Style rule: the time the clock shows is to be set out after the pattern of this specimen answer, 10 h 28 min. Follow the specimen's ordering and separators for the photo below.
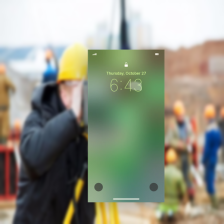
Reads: 6 h 43 min
